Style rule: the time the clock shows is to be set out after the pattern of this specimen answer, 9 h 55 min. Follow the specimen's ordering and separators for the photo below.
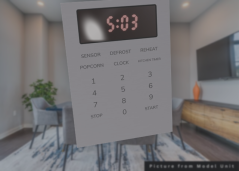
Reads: 5 h 03 min
